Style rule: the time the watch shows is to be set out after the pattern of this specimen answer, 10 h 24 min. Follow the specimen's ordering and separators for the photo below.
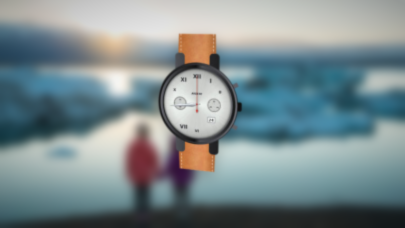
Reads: 8 h 44 min
